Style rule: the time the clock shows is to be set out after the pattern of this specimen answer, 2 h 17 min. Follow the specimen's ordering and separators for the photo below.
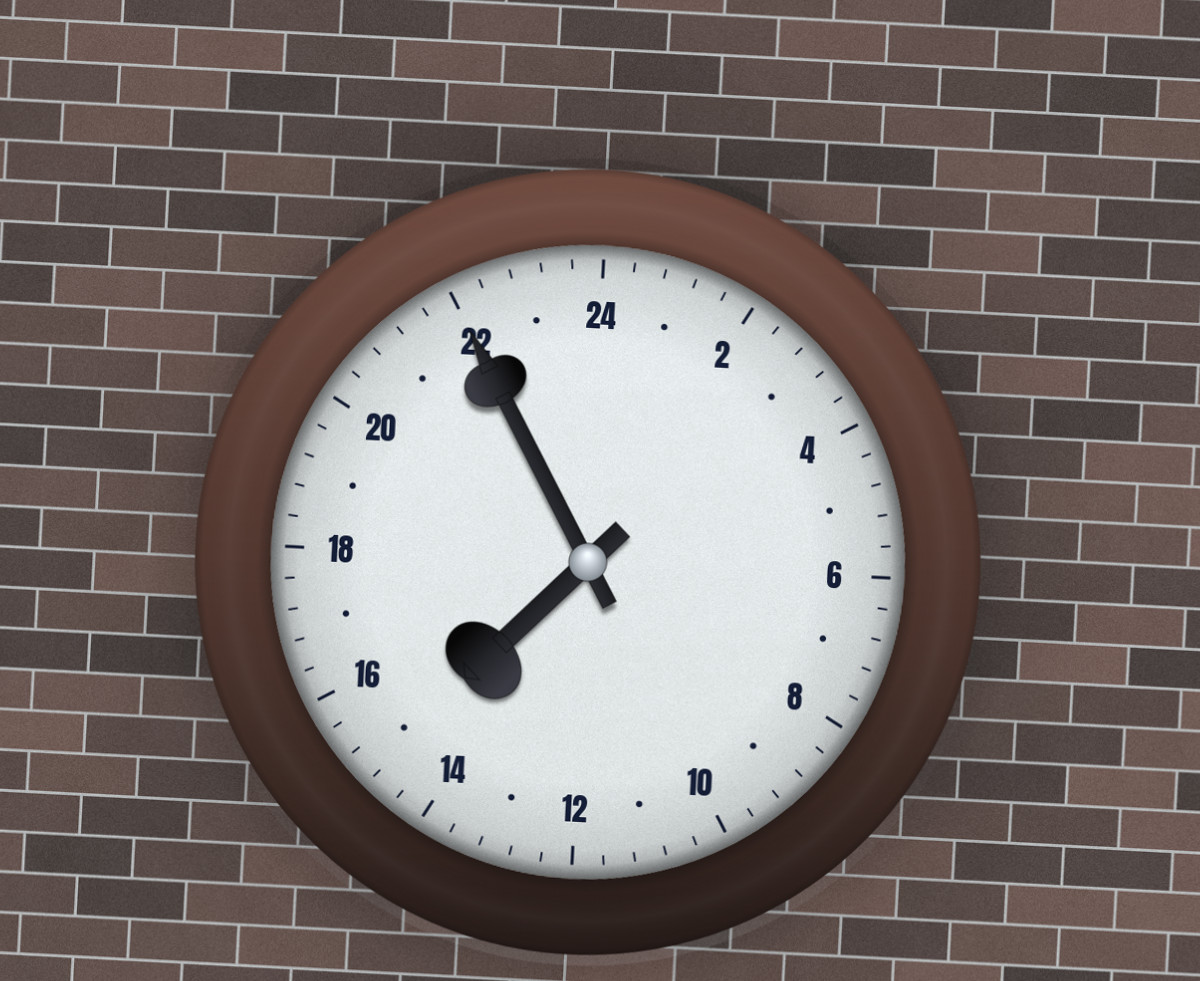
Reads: 14 h 55 min
